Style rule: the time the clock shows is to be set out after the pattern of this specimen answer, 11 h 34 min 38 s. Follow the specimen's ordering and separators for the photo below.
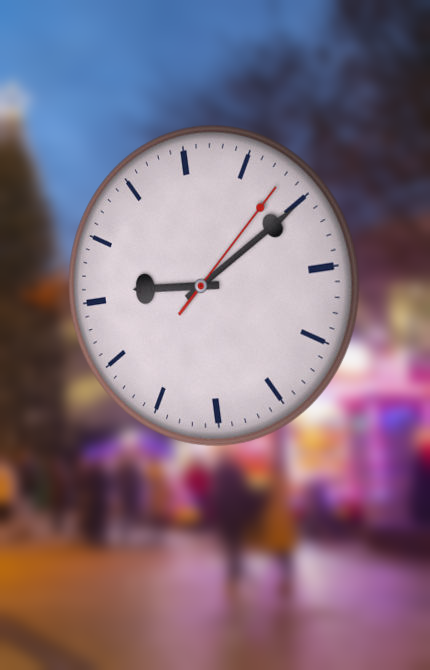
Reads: 9 h 10 min 08 s
